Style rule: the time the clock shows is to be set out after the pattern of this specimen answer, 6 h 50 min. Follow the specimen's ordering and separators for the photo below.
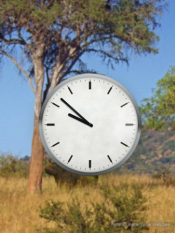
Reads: 9 h 52 min
